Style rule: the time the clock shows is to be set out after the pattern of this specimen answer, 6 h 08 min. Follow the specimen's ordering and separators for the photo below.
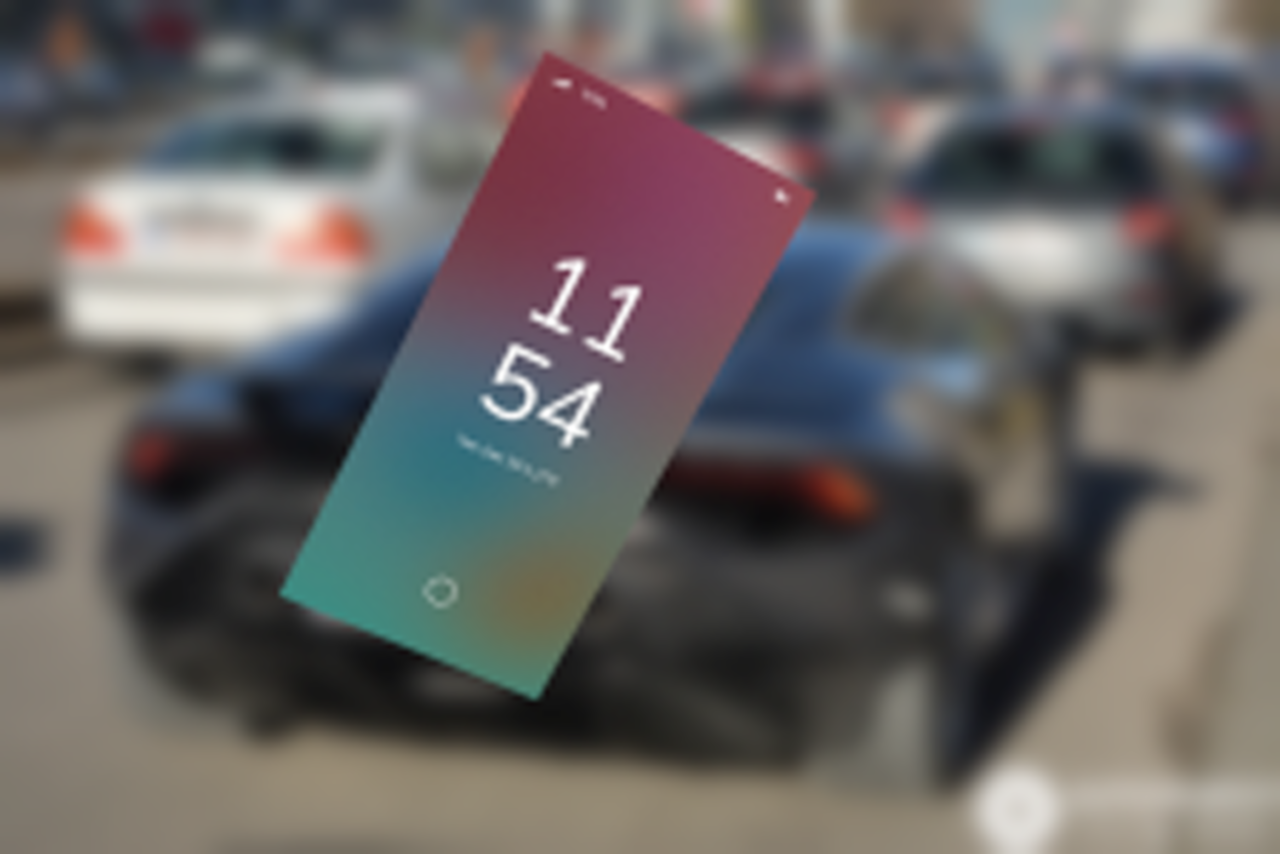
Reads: 11 h 54 min
